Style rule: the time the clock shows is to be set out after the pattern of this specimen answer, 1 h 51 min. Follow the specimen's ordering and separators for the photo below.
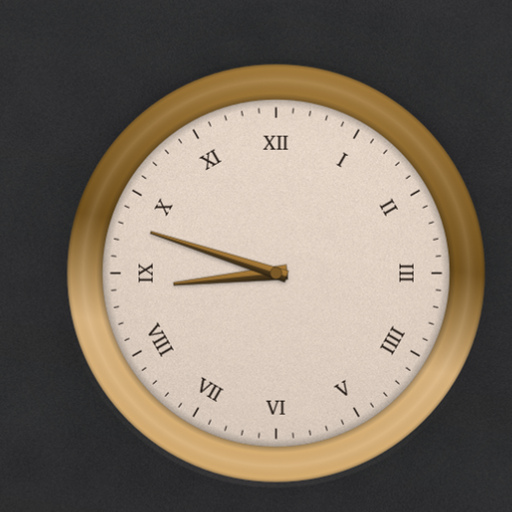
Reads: 8 h 48 min
